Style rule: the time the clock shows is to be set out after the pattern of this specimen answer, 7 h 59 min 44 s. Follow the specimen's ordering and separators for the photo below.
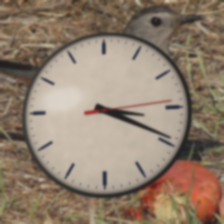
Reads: 3 h 19 min 14 s
